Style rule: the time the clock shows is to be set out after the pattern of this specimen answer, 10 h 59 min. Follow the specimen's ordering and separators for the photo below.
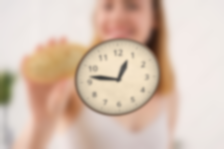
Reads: 12 h 47 min
